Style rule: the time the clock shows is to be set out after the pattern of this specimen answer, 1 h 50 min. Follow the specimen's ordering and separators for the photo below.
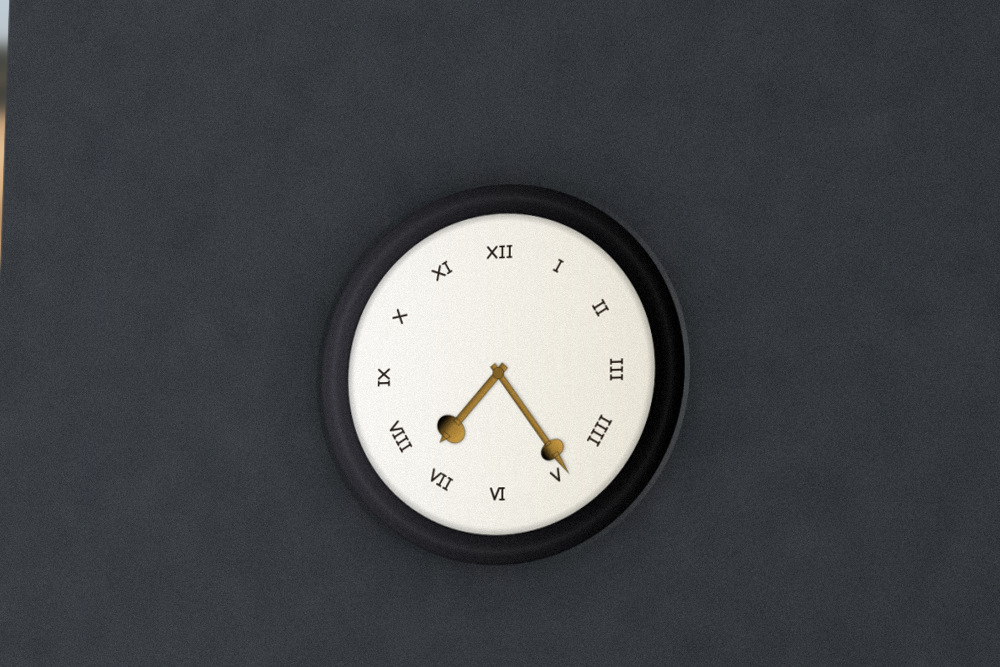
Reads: 7 h 24 min
